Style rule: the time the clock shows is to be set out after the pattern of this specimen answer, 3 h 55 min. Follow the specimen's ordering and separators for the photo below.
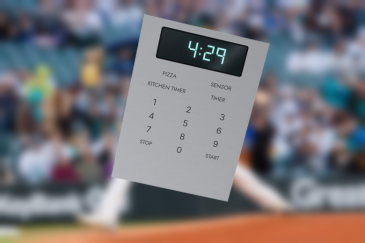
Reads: 4 h 29 min
